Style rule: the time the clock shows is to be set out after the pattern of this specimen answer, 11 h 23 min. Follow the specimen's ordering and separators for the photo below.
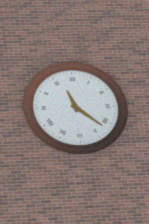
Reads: 11 h 22 min
